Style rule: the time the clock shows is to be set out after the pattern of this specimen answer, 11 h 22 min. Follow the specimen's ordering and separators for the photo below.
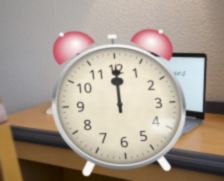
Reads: 12 h 00 min
